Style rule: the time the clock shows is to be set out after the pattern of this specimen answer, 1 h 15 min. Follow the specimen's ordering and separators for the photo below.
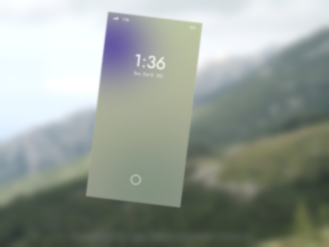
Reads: 1 h 36 min
